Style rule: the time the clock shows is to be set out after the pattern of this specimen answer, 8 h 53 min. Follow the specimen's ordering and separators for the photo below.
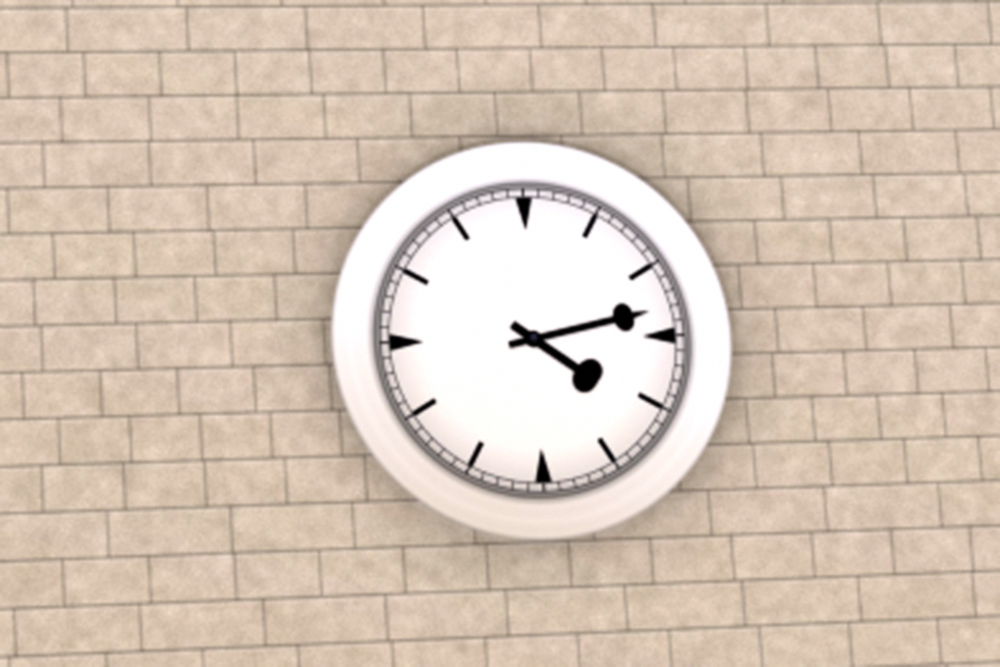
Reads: 4 h 13 min
